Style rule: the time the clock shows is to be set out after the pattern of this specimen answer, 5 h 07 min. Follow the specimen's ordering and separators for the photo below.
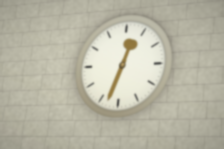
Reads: 12 h 33 min
